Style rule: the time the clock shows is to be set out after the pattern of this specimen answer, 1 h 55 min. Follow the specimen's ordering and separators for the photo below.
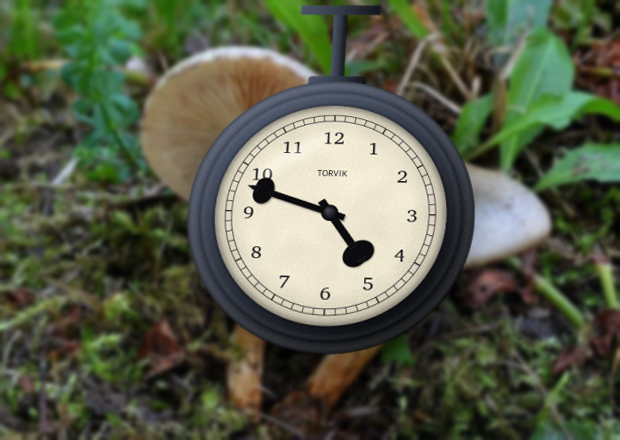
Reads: 4 h 48 min
